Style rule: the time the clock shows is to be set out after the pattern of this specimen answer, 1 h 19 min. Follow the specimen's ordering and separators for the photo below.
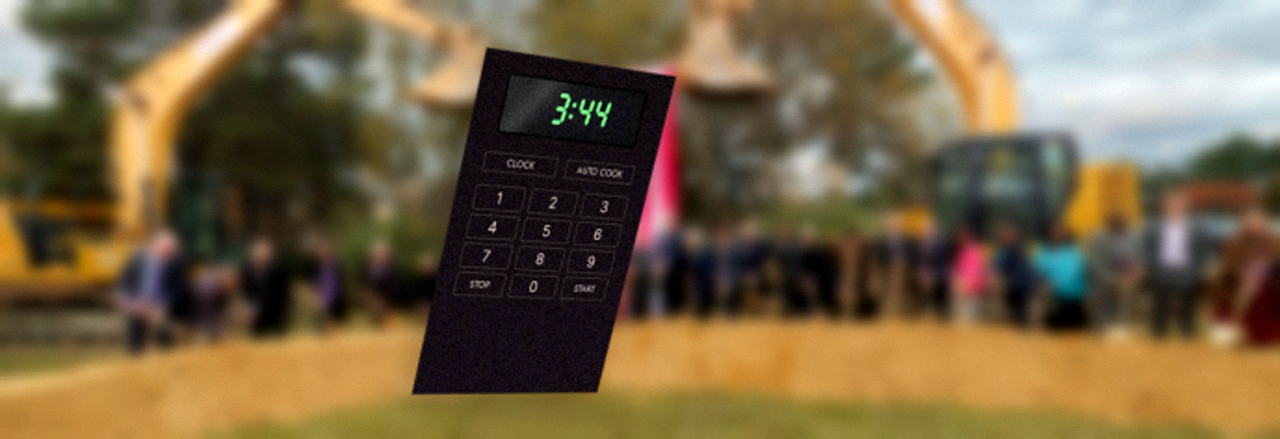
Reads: 3 h 44 min
